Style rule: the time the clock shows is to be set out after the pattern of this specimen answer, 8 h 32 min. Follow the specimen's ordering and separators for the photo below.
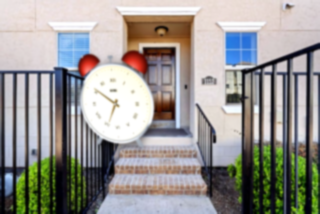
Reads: 6 h 51 min
